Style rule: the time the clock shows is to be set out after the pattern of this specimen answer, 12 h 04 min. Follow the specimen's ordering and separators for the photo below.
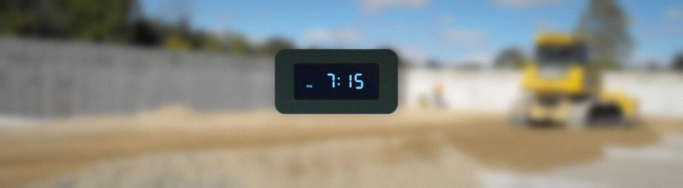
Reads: 7 h 15 min
